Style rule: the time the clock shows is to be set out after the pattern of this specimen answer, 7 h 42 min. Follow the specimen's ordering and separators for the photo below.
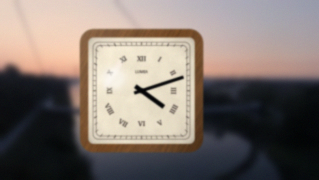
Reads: 4 h 12 min
